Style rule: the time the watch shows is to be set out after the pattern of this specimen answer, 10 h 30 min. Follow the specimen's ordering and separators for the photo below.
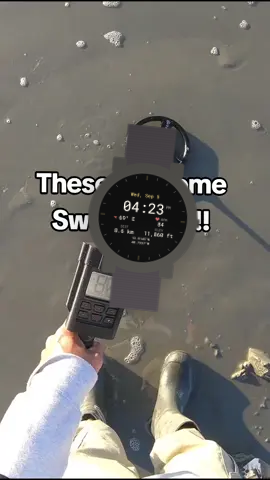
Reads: 4 h 23 min
